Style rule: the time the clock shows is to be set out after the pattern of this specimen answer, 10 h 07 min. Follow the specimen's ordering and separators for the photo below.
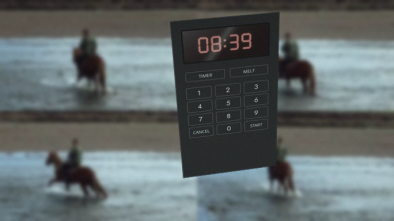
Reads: 8 h 39 min
